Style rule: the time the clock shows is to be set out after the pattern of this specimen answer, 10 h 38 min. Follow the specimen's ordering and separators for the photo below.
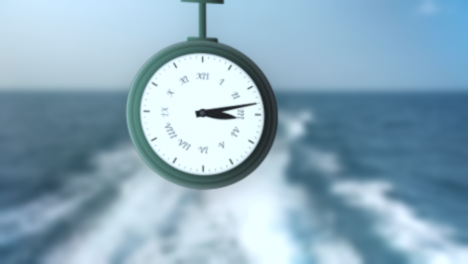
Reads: 3 h 13 min
